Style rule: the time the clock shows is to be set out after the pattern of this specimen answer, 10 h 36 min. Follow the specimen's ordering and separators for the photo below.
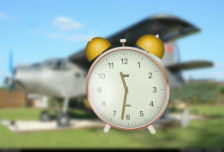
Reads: 11 h 32 min
